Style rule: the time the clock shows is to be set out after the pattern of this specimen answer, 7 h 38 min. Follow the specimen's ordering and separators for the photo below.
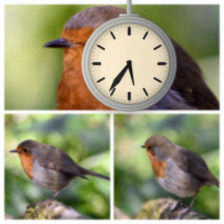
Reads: 5 h 36 min
